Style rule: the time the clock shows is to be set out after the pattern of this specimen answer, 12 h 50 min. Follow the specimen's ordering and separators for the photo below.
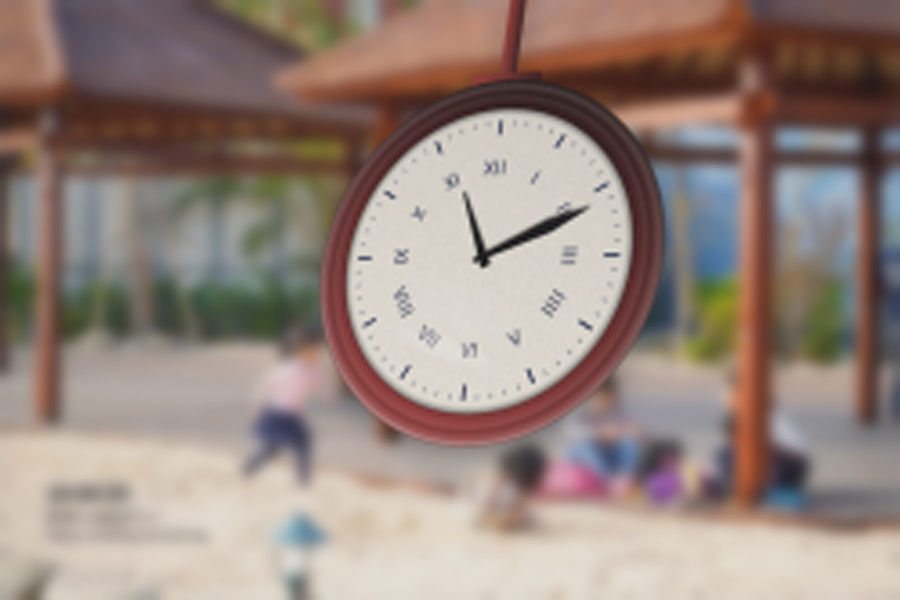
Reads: 11 h 11 min
